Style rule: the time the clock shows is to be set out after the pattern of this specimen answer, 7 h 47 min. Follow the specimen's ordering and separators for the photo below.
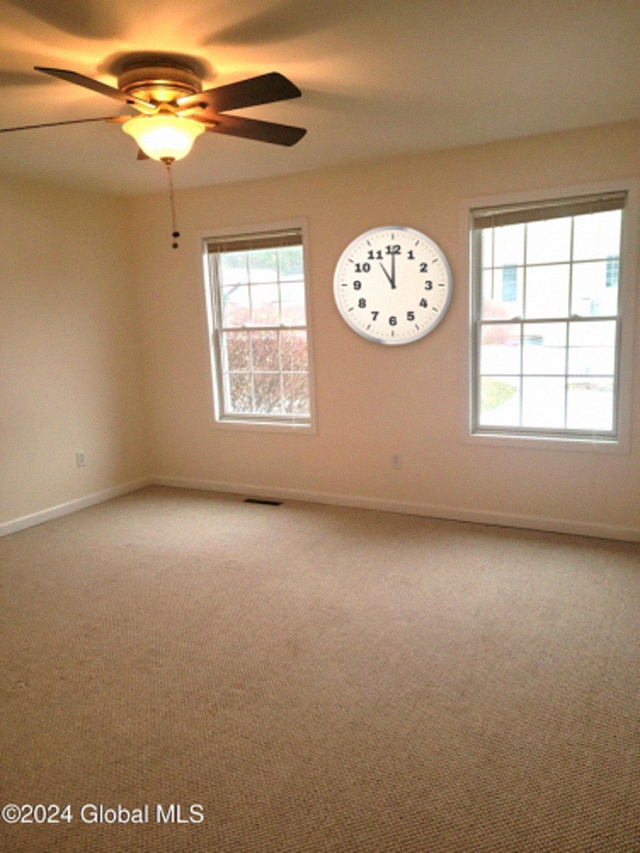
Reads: 11 h 00 min
